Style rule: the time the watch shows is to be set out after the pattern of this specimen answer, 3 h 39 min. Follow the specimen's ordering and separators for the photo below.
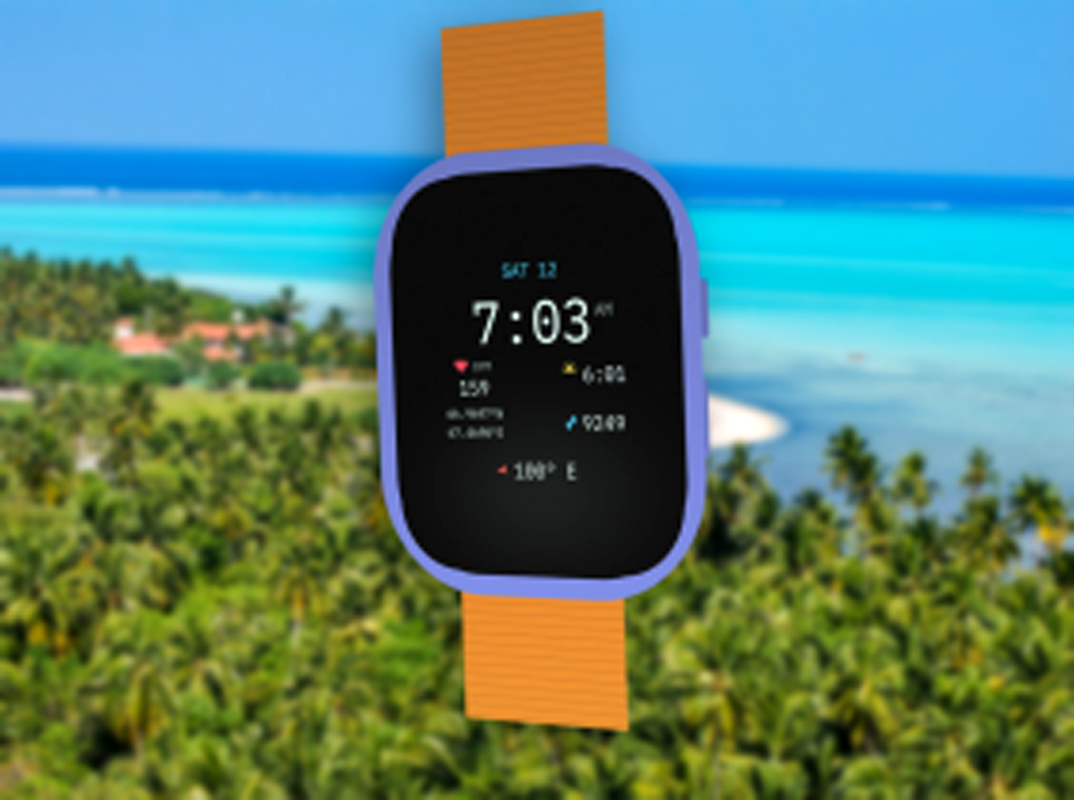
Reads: 7 h 03 min
